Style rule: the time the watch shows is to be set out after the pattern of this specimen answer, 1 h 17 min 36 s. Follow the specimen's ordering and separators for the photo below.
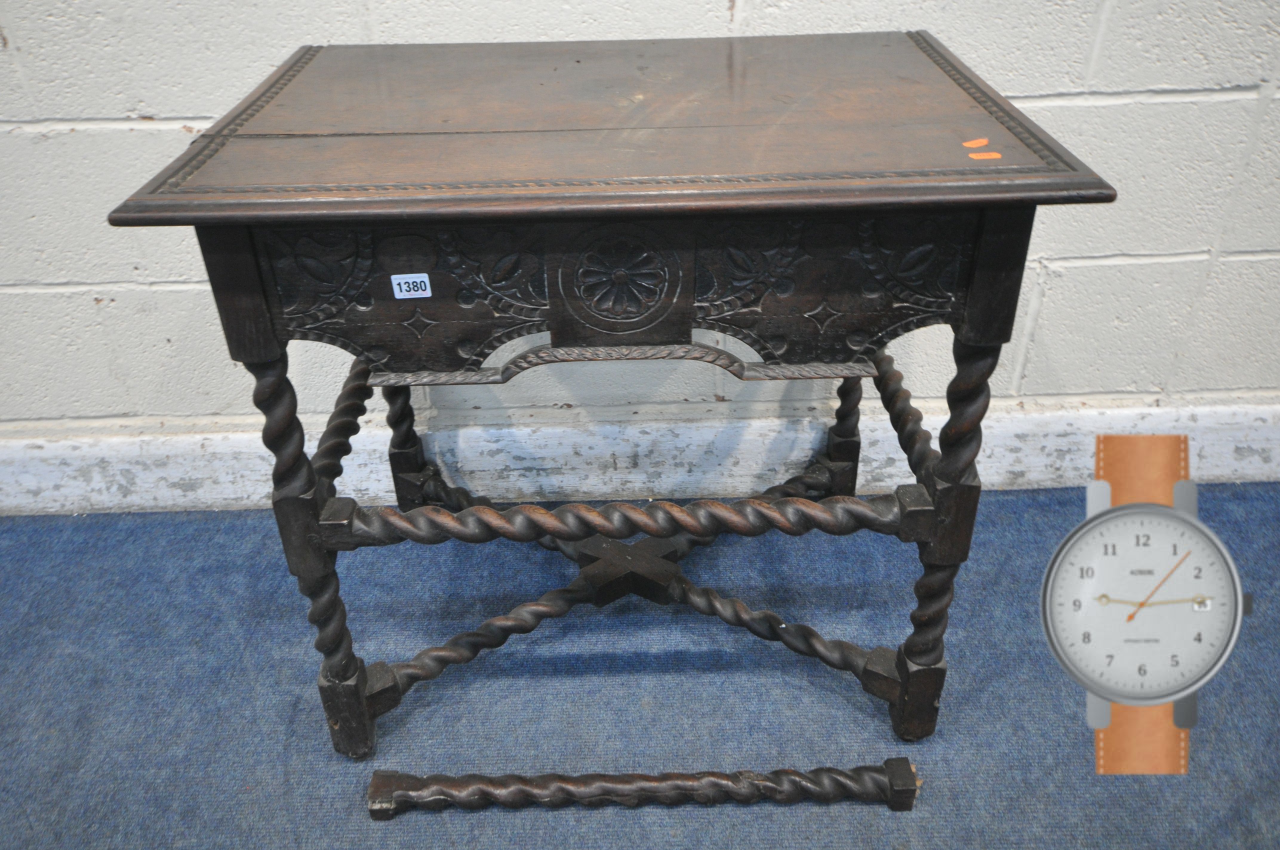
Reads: 9 h 14 min 07 s
